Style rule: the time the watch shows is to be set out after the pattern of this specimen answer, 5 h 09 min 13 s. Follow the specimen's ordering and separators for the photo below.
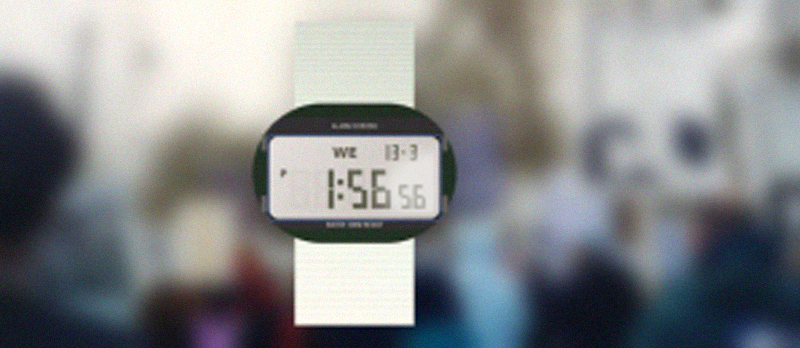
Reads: 1 h 56 min 56 s
